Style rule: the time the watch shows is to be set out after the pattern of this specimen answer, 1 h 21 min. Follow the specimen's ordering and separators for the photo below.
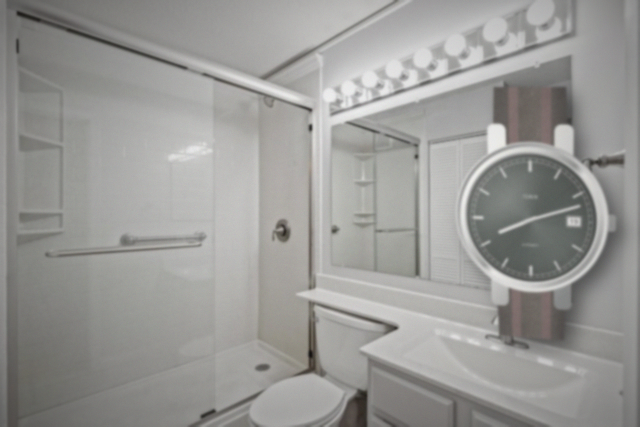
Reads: 8 h 12 min
